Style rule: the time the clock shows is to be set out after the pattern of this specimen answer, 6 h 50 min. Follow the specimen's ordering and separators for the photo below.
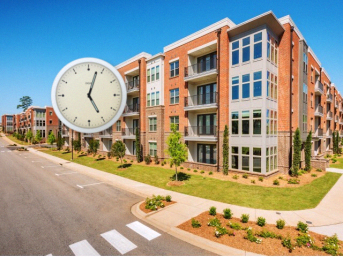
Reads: 5 h 03 min
